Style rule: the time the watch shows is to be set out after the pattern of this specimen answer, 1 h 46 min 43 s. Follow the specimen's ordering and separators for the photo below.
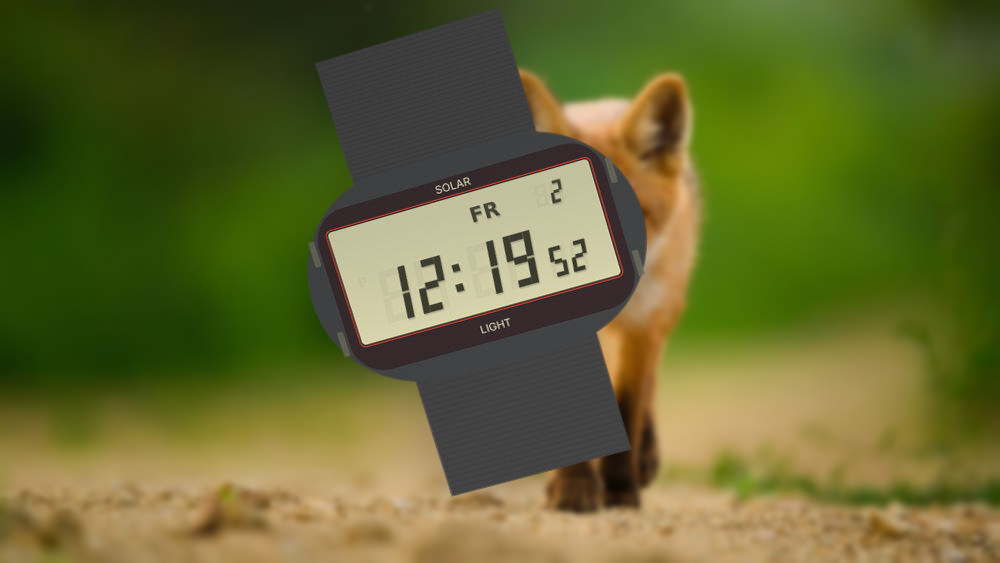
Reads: 12 h 19 min 52 s
